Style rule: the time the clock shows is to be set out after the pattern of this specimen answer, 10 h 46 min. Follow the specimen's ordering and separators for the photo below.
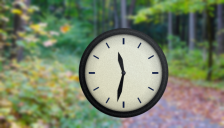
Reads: 11 h 32 min
